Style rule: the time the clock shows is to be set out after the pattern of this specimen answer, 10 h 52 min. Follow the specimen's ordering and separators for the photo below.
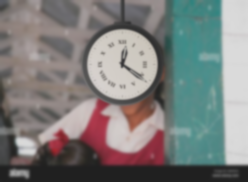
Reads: 12 h 21 min
